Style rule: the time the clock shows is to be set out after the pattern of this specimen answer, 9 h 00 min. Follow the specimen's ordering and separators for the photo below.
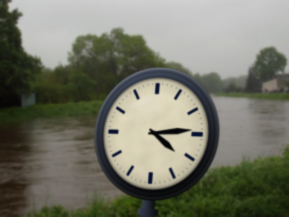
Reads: 4 h 14 min
